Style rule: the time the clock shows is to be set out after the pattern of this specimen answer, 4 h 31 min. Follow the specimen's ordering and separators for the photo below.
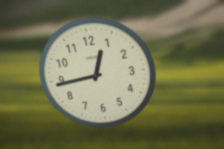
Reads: 12 h 44 min
